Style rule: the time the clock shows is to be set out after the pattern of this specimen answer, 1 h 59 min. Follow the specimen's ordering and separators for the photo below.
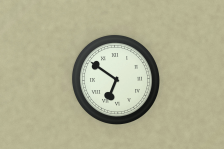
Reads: 6 h 51 min
